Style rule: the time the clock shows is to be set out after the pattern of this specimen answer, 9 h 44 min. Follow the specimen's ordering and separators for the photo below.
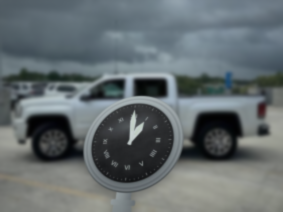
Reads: 1 h 00 min
